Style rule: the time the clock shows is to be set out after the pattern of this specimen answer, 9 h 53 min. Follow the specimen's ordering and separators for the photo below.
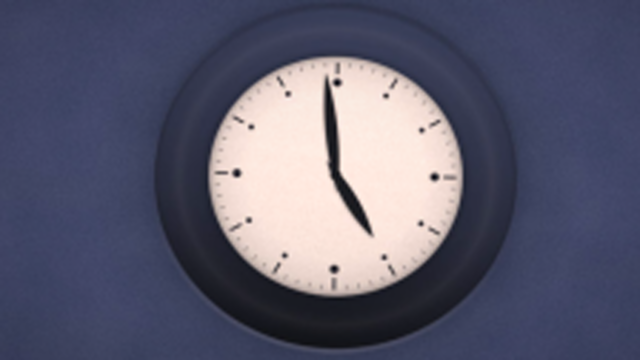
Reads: 4 h 59 min
